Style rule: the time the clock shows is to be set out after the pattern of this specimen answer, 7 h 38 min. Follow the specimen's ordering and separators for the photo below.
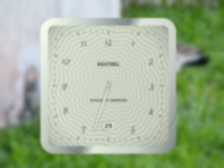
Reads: 6 h 33 min
